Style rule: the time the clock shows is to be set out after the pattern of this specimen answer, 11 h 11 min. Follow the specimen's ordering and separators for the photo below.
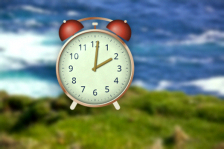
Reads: 2 h 01 min
